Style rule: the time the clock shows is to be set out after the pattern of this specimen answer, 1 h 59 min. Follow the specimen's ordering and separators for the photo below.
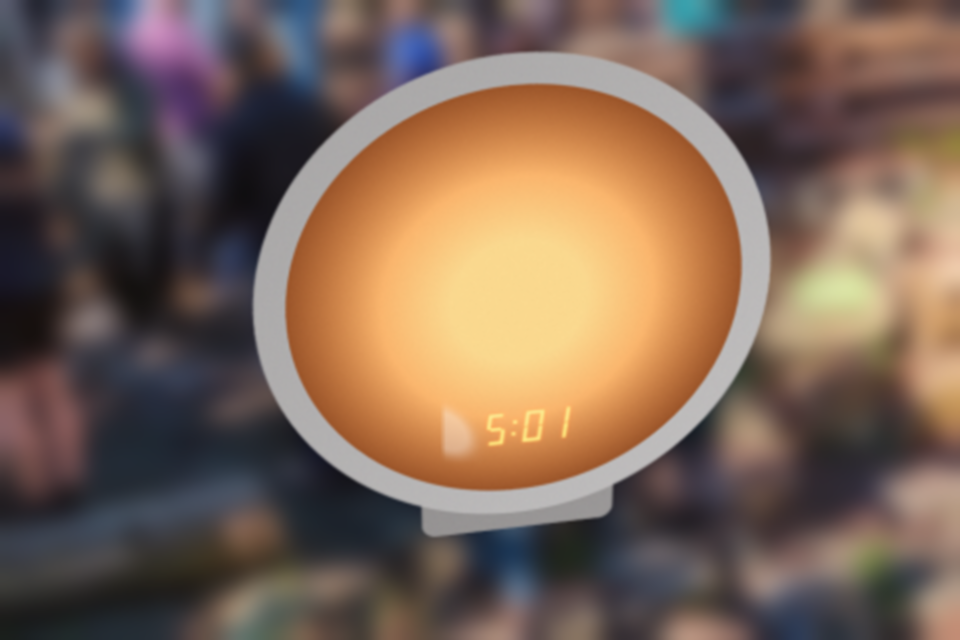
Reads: 5 h 01 min
